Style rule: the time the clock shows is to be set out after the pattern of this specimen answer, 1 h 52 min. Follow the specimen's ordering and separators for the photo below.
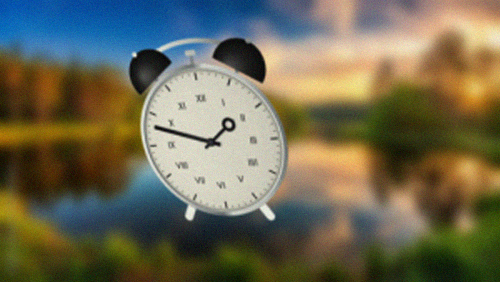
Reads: 1 h 48 min
